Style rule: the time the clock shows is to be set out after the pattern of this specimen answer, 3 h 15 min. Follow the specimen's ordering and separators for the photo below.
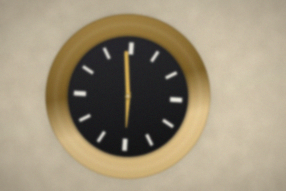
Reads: 5 h 59 min
